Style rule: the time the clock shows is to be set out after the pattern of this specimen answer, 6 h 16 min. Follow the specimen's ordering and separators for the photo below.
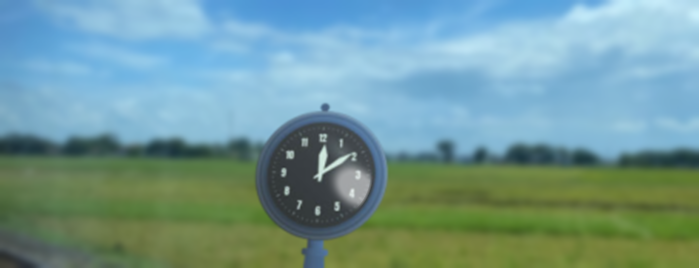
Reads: 12 h 09 min
